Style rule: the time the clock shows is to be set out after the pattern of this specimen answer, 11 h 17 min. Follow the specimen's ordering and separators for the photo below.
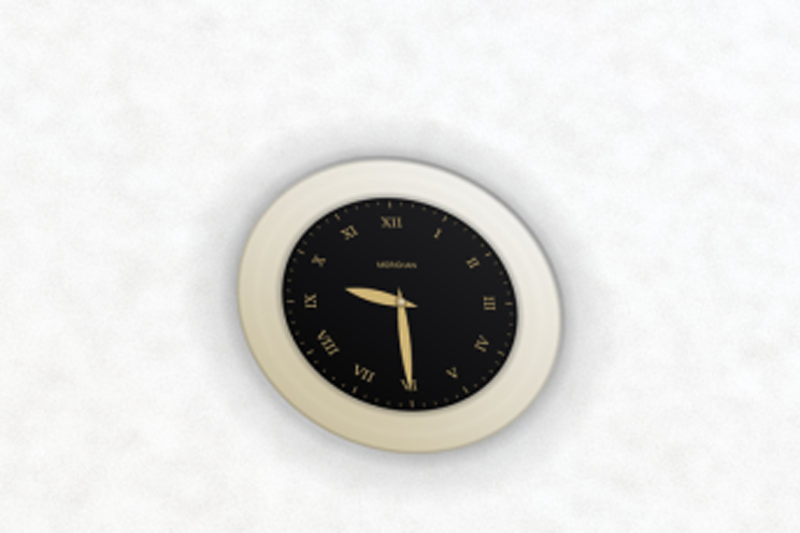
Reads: 9 h 30 min
